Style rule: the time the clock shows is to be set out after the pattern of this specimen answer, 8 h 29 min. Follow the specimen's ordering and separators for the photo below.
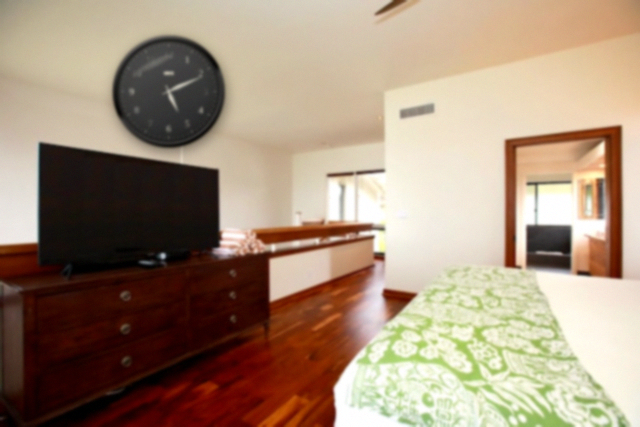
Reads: 5 h 11 min
